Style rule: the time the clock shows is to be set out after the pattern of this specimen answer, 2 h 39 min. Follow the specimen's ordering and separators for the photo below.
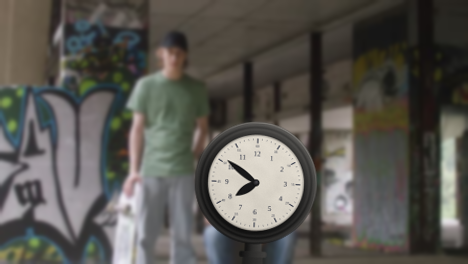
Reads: 7 h 51 min
